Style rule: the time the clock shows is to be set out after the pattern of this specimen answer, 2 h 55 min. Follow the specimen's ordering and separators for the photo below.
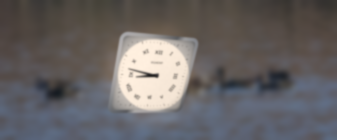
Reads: 8 h 47 min
